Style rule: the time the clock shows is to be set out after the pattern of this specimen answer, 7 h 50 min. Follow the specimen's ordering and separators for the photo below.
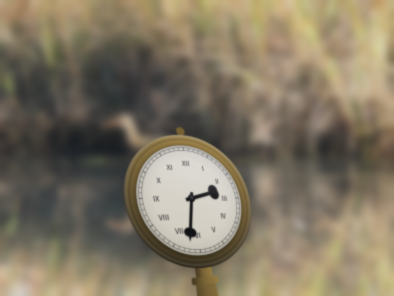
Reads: 2 h 32 min
